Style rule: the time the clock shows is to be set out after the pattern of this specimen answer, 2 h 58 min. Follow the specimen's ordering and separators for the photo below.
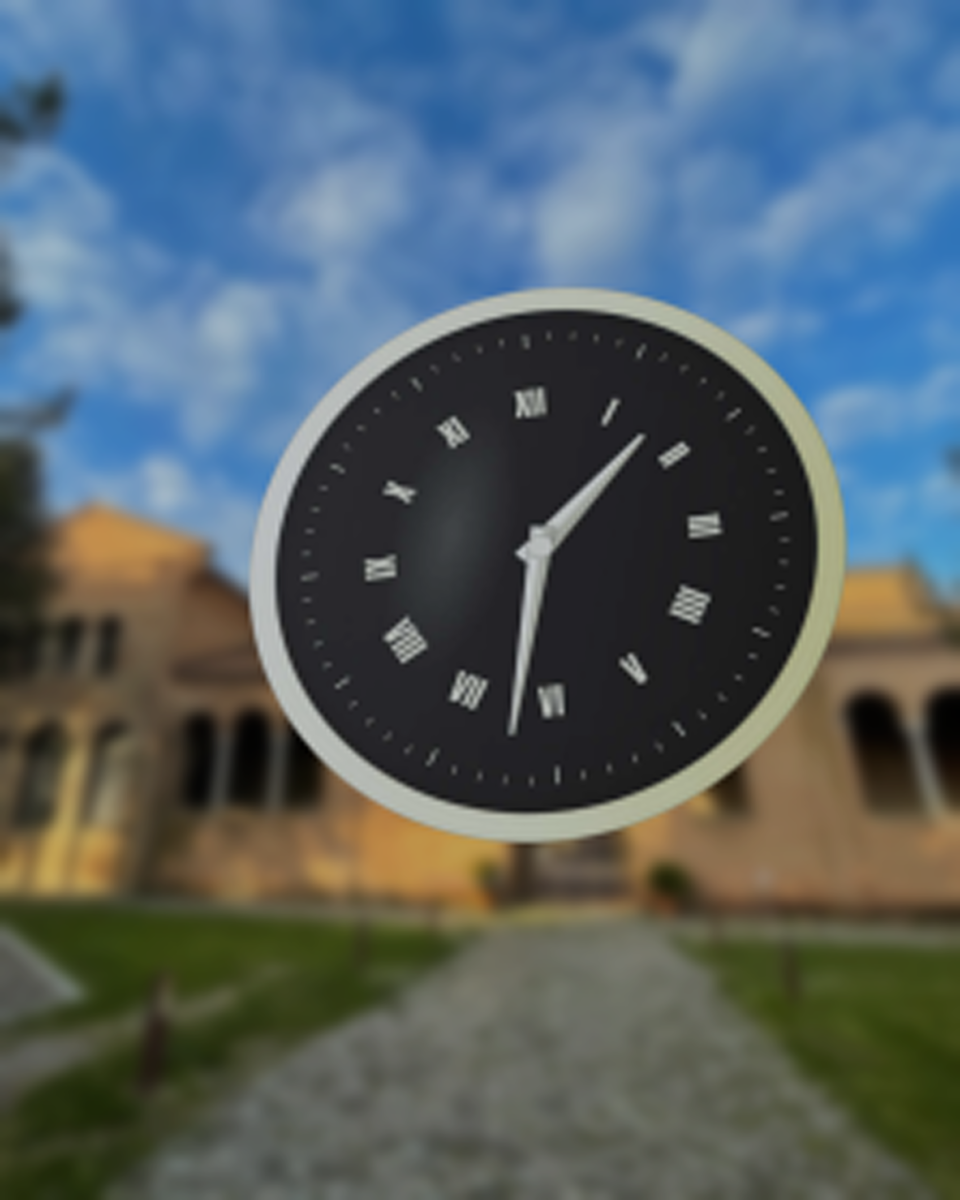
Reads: 1 h 32 min
